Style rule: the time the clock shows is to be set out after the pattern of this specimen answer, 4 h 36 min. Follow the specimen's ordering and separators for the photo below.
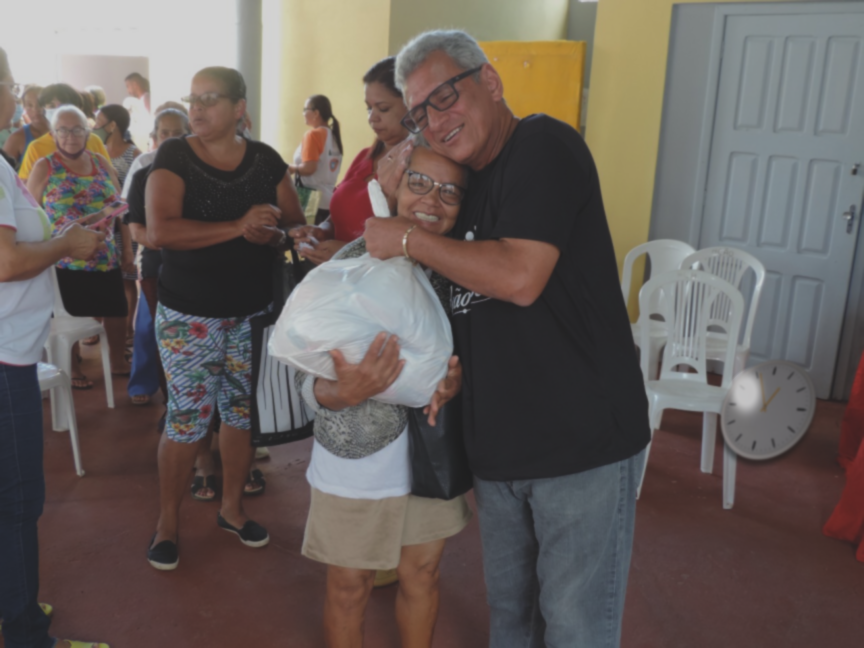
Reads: 12 h 56 min
